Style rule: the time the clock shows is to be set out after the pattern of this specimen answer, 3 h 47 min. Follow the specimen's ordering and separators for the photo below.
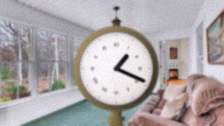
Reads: 1 h 19 min
